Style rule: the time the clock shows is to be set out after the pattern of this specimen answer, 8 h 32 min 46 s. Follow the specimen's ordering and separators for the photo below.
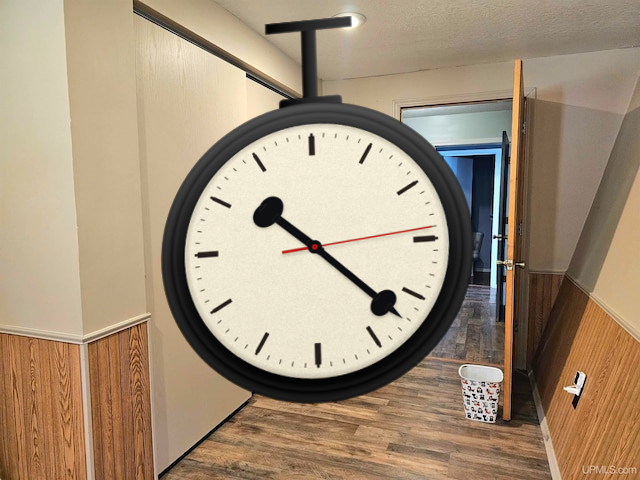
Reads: 10 h 22 min 14 s
